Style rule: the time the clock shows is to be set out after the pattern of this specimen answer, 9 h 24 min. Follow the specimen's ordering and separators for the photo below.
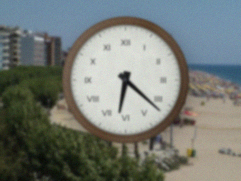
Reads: 6 h 22 min
